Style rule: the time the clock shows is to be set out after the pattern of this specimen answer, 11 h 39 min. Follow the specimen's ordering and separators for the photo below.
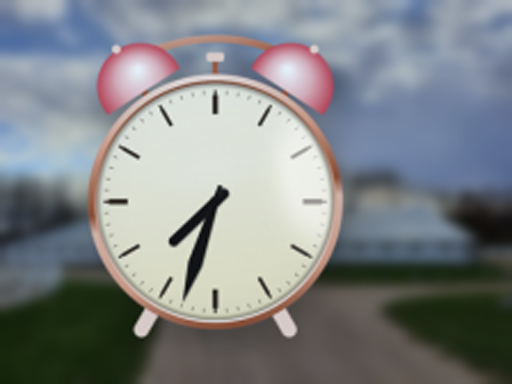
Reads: 7 h 33 min
